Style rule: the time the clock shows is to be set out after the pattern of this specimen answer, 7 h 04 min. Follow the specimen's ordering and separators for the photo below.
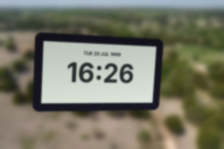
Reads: 16 h 26 min
